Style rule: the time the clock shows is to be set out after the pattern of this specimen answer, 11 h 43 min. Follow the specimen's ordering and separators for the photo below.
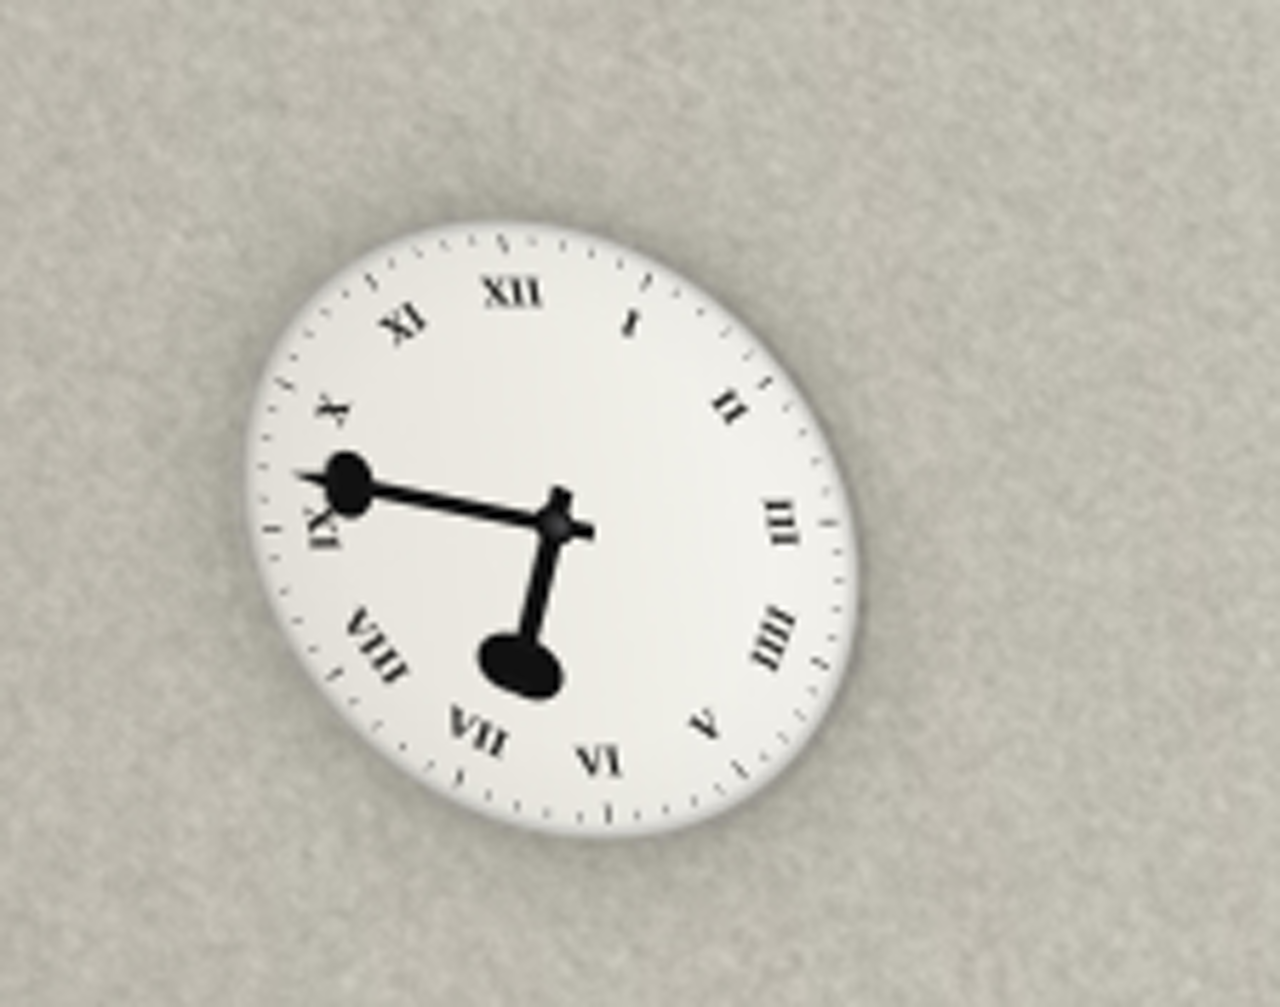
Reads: 6 h 47 min
